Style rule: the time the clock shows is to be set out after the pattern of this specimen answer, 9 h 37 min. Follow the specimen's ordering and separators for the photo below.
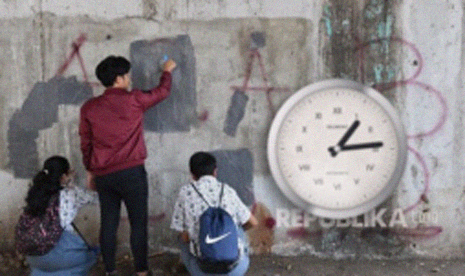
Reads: 1 h 14 min
